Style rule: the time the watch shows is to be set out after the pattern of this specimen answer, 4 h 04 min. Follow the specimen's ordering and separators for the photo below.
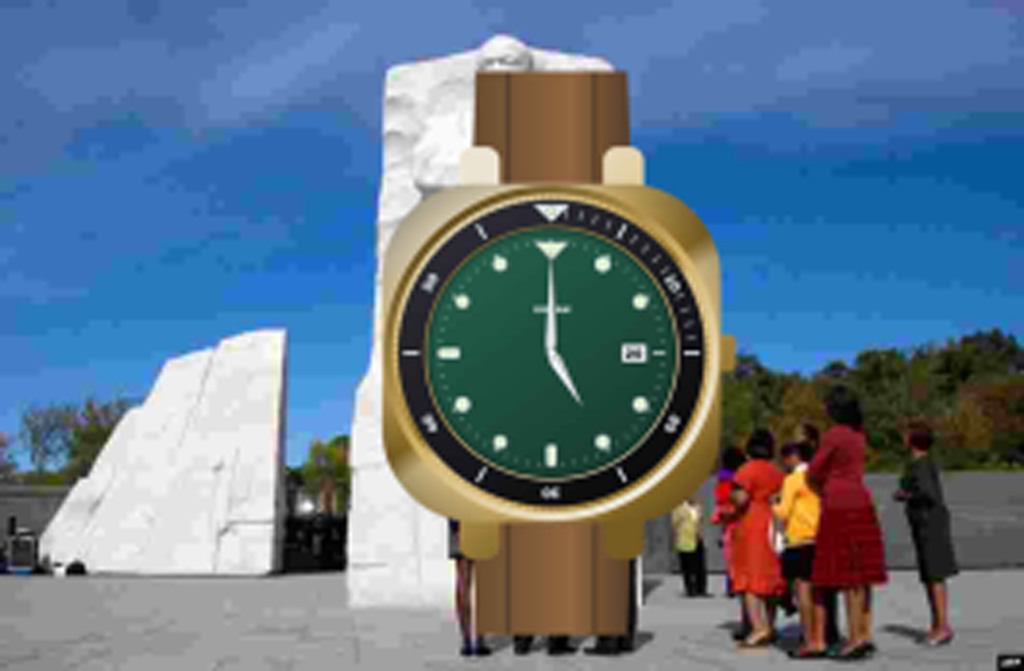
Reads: 5 h 00 min
